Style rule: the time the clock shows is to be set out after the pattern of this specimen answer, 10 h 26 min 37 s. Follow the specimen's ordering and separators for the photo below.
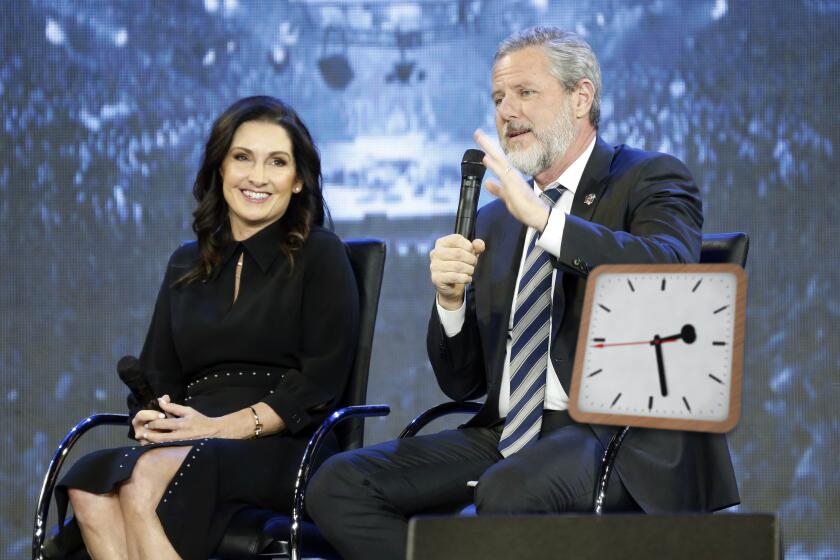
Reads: 2 h 27 min 44 s
